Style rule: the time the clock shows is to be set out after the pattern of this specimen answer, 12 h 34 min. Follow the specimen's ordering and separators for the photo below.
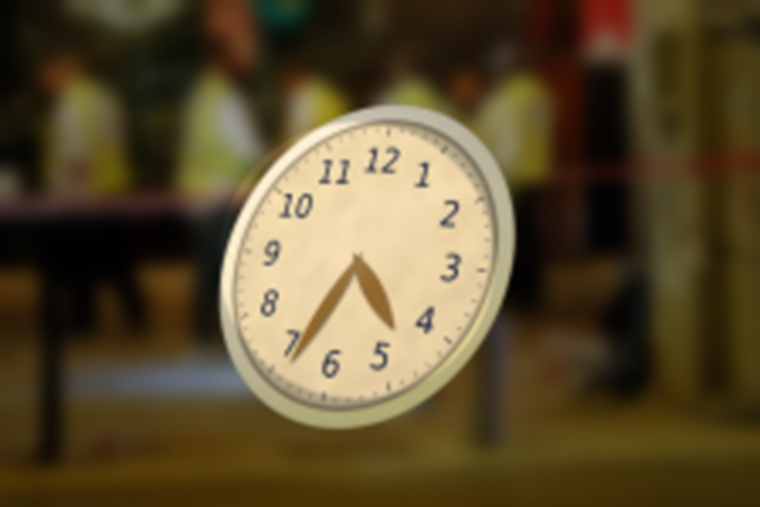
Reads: 4 h 34 min
